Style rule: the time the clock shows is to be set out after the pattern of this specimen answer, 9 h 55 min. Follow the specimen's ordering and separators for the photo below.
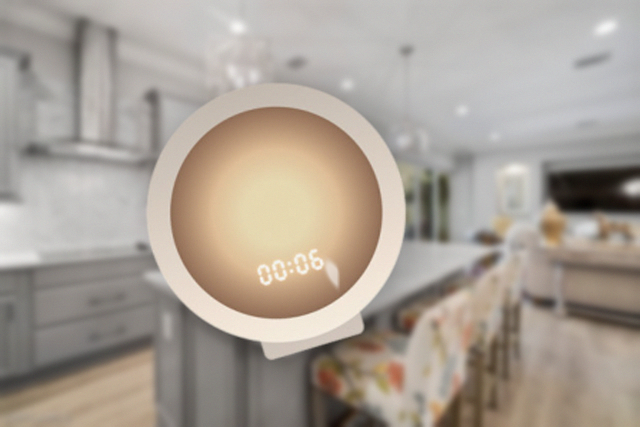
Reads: 0 h 06 min
